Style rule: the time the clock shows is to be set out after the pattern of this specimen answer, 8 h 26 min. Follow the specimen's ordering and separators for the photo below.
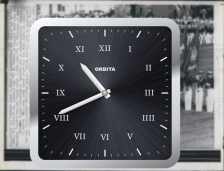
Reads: 10 h 41 min
